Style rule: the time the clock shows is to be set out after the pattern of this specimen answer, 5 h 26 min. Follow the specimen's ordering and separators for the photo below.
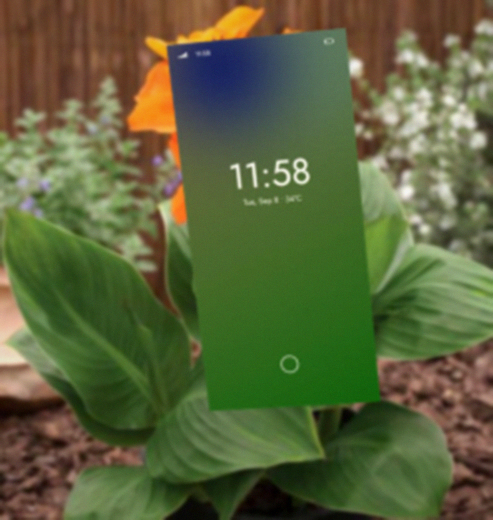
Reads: 11 h 58 min
